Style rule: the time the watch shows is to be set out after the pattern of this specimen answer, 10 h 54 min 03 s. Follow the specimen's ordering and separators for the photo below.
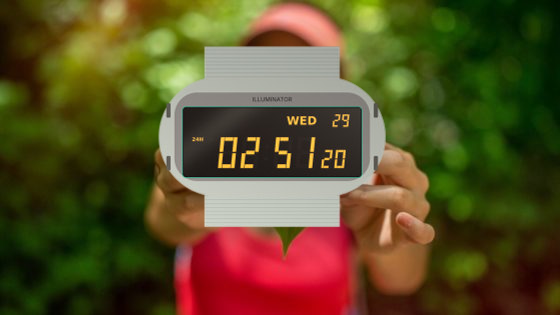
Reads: 2 h 51 min 20 s
